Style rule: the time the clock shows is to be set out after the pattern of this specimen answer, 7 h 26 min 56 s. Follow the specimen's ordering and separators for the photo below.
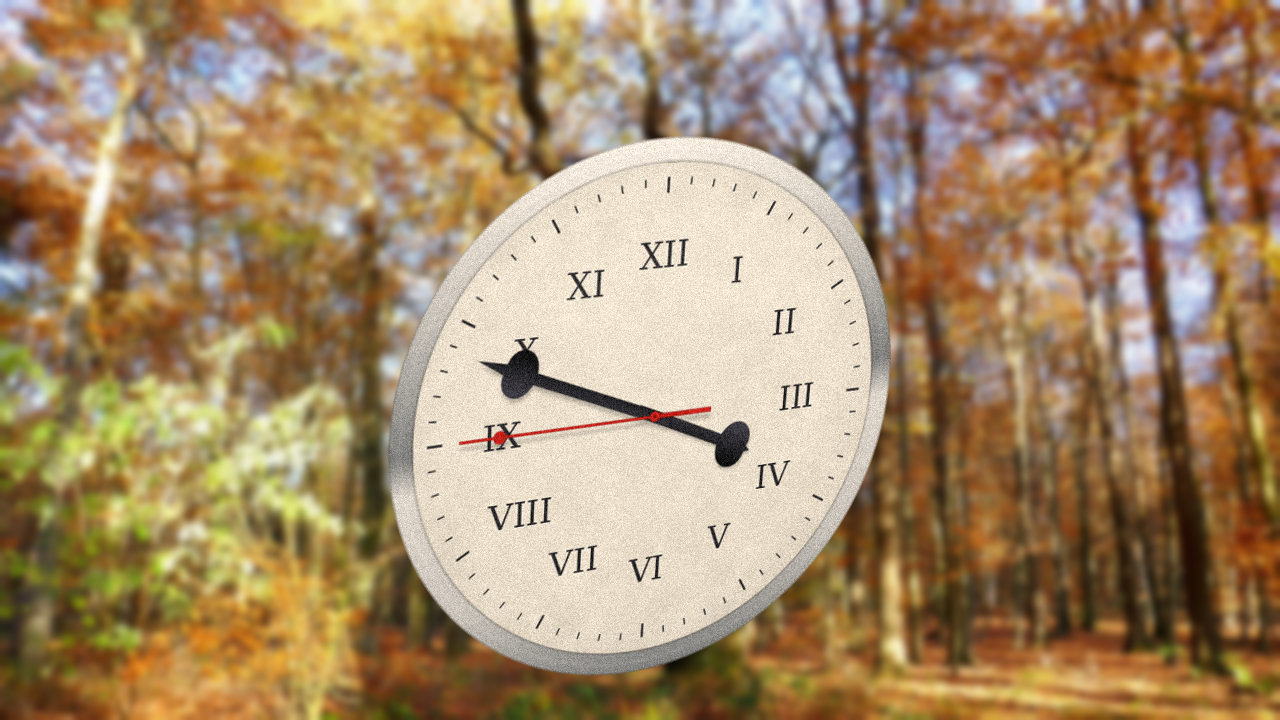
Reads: 3 h 48 min 45 s
